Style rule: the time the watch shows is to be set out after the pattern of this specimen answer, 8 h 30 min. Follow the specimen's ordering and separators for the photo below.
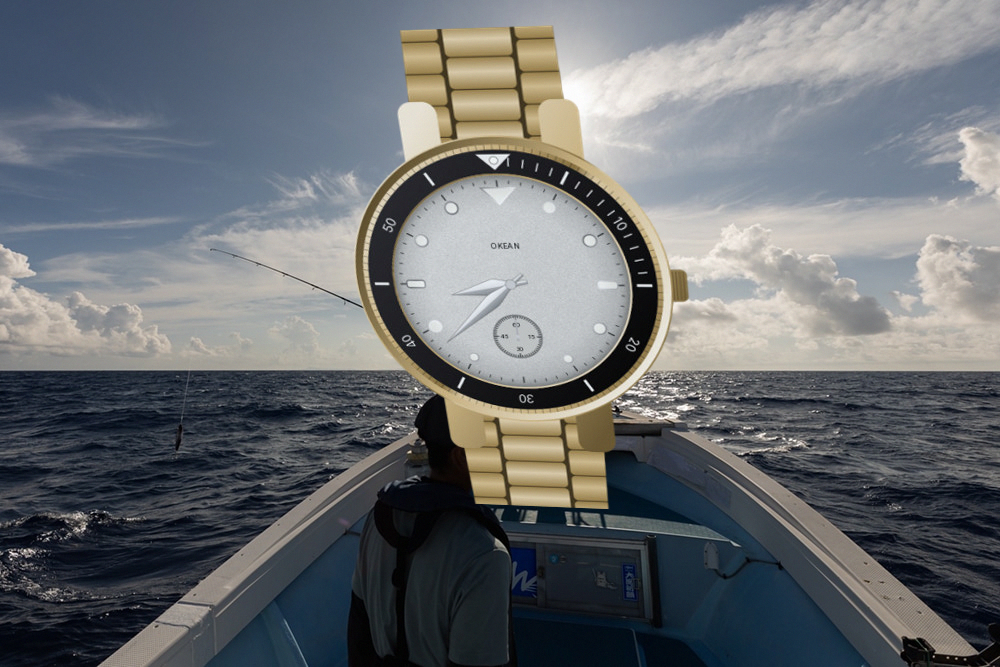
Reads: 8 h 38 min
